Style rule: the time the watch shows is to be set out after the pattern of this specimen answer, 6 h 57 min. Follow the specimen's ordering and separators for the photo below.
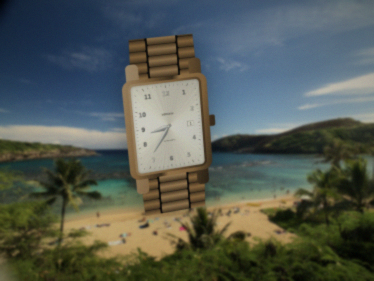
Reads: 8 h 36 min
